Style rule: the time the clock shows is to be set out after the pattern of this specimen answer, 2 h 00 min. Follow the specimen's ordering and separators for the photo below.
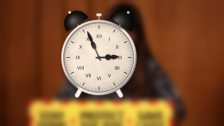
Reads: 2 h 56 min
